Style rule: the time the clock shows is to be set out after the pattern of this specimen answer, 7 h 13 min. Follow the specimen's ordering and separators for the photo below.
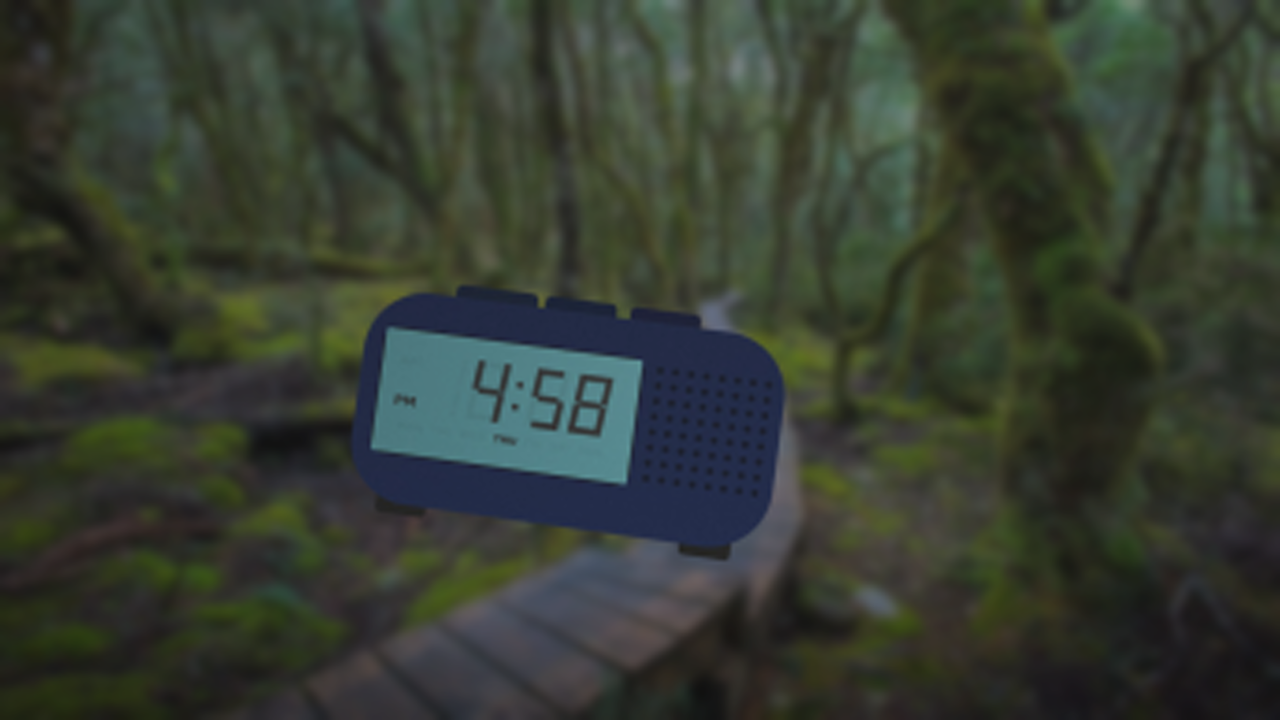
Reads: 4 h 58 min
